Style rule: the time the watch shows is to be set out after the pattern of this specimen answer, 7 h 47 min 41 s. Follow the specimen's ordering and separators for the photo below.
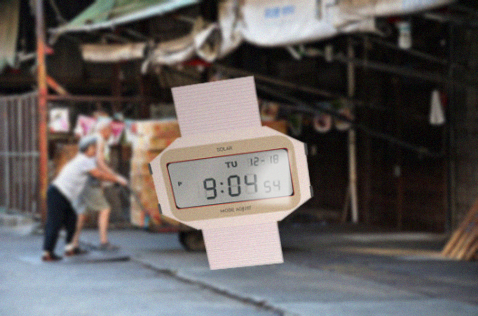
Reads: 9 h 04 min 54 s
